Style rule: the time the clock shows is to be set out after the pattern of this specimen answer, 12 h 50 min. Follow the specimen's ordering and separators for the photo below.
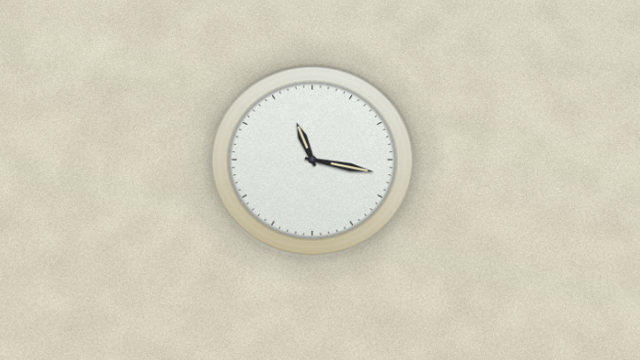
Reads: 11 h 17 min
